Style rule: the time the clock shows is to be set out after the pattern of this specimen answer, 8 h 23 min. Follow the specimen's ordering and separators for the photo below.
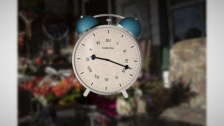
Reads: 9 h 18 min
